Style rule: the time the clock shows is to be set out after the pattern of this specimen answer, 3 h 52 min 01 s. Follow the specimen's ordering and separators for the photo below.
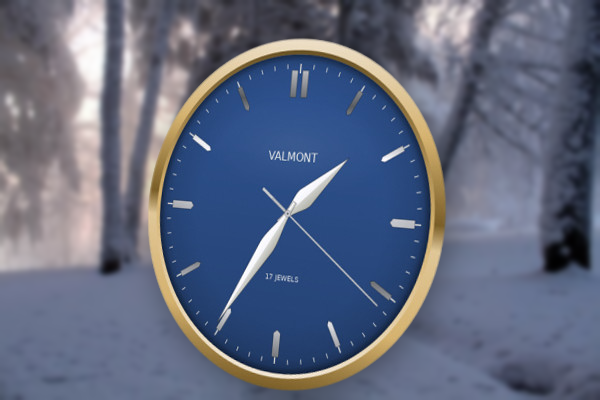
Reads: 1 h 35 min 21 s
